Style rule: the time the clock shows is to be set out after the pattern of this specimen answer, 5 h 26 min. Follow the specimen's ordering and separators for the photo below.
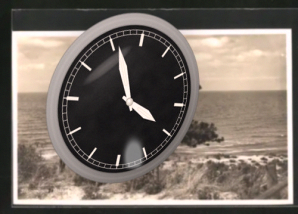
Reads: 3 h 56 min
